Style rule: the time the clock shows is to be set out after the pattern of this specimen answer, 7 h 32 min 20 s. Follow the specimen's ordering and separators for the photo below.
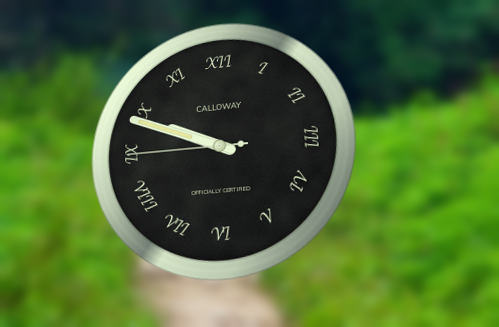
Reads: 9 h 48 min 45 s
